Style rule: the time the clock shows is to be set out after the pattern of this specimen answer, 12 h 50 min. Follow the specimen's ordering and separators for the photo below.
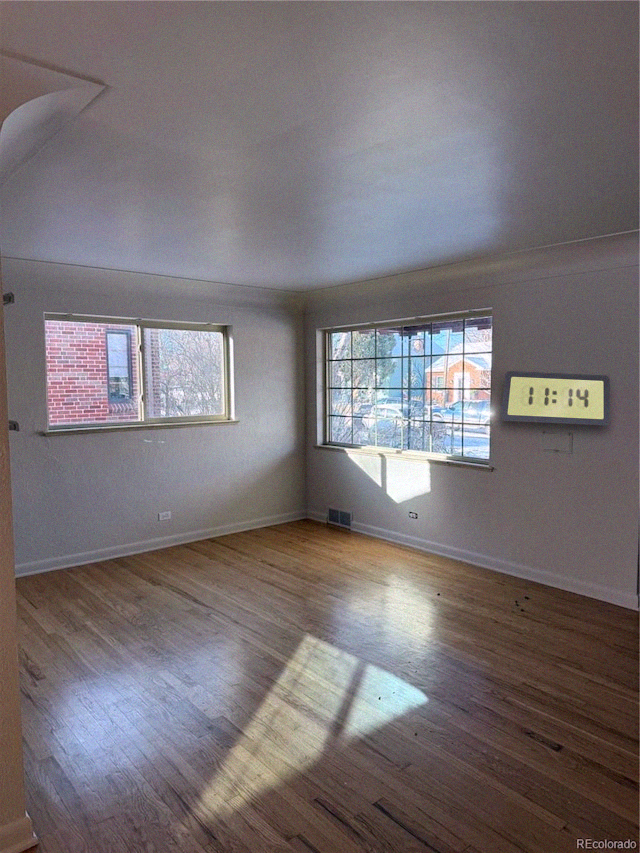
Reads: 11 h 14 min
